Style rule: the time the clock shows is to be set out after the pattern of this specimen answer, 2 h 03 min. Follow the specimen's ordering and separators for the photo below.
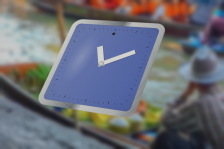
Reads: 11 h 10 min
